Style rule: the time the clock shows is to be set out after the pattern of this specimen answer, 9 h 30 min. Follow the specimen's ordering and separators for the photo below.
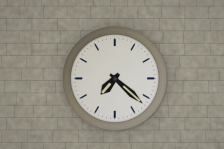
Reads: 7 h 22 min
